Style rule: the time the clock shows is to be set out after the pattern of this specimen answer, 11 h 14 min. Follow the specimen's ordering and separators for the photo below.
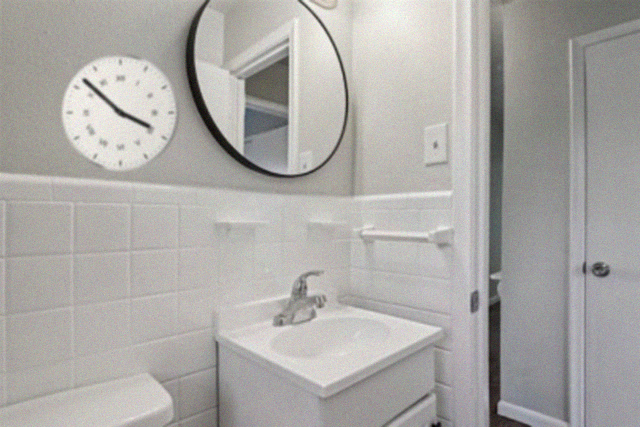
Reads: 3 h 52 min
